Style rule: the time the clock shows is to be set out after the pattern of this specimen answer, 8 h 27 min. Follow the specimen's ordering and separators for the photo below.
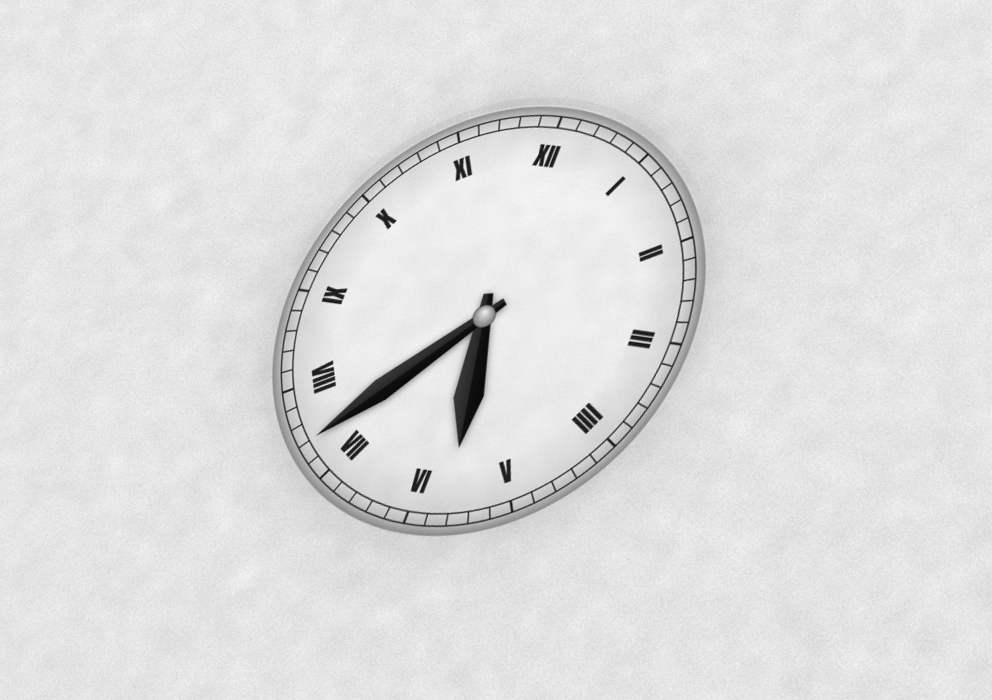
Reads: 5 h 37 min
